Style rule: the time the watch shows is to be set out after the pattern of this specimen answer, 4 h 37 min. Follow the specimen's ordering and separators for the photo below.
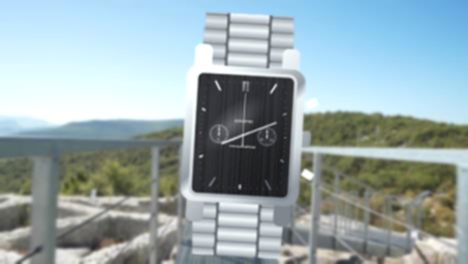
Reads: 8 h 11 min
